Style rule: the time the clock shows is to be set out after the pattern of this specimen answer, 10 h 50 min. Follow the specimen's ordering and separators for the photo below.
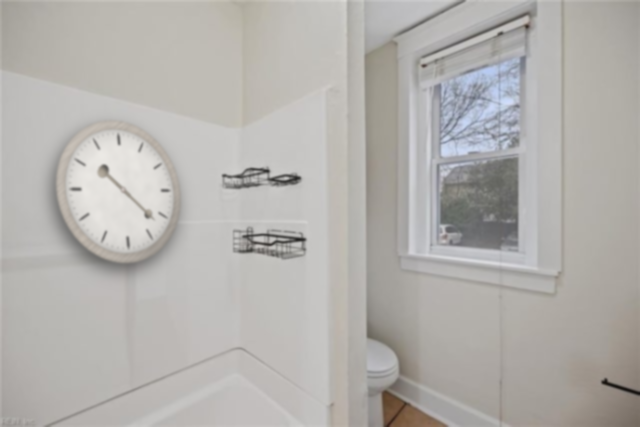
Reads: 10 h 22 min
